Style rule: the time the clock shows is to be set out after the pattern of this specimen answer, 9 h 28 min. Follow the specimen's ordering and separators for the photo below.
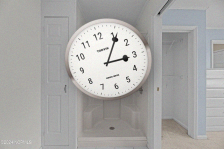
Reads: 3 h 06 min
